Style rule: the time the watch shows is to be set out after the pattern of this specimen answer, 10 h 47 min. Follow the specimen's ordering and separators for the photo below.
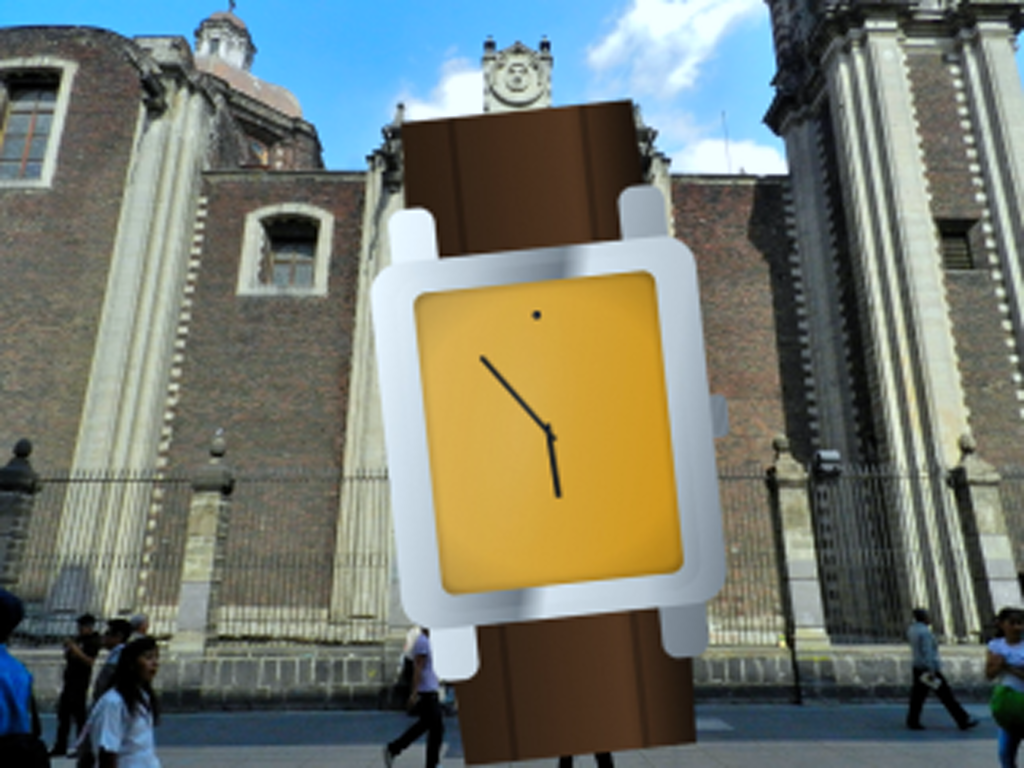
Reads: 5 h 54 min
